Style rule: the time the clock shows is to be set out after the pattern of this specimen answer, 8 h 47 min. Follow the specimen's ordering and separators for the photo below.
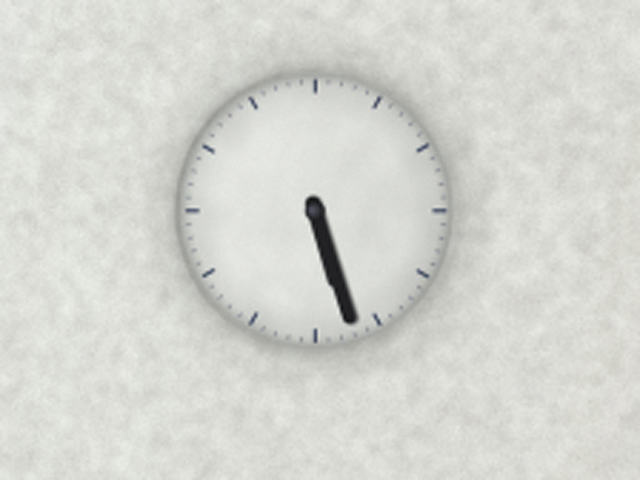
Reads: 5 h 27 min
